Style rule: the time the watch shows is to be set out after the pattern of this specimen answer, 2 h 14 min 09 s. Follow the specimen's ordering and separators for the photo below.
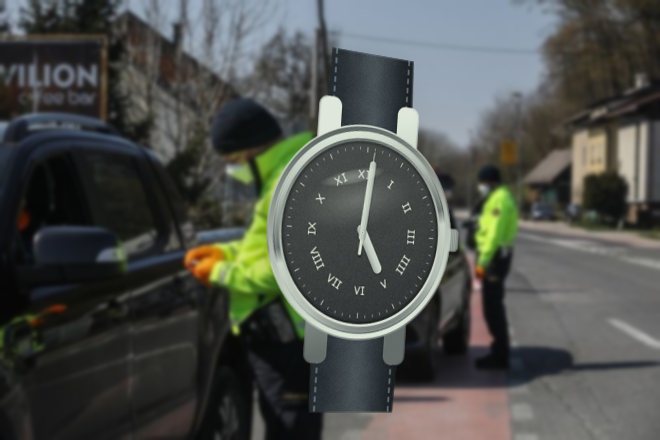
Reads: 5 h 01 min 01 s
